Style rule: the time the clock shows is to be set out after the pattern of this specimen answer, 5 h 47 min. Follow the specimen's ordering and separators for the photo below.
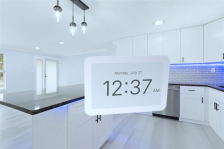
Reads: 12 h 37 min
